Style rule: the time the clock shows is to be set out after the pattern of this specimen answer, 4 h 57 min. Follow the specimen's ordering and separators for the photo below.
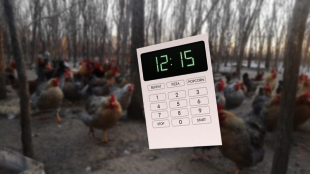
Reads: 12 h 15 min
